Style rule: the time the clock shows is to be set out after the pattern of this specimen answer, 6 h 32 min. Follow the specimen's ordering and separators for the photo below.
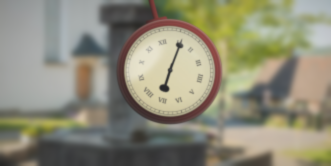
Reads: 7 h 06 min
